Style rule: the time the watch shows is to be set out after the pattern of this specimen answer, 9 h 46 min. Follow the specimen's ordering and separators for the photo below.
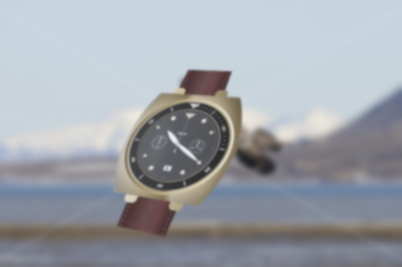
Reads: 10 h 20 min
